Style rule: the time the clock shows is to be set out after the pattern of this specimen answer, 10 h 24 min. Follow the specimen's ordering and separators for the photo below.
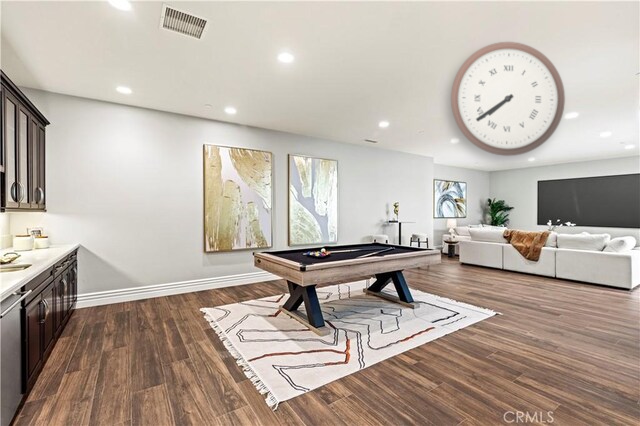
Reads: 7 h 39 min
